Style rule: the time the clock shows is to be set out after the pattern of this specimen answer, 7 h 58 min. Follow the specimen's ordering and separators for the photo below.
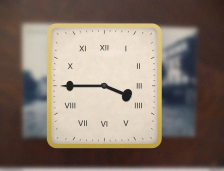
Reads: 3 h 45 min
